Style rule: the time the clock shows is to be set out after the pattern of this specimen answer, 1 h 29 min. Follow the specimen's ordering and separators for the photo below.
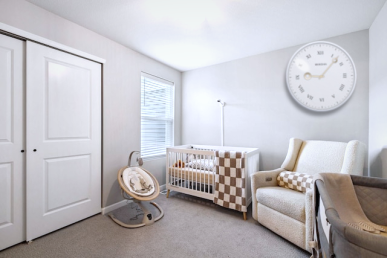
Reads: 9 h 07 min
